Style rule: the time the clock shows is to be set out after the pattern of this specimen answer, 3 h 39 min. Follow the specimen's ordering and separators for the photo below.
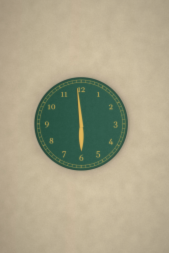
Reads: 5 h 59 min
